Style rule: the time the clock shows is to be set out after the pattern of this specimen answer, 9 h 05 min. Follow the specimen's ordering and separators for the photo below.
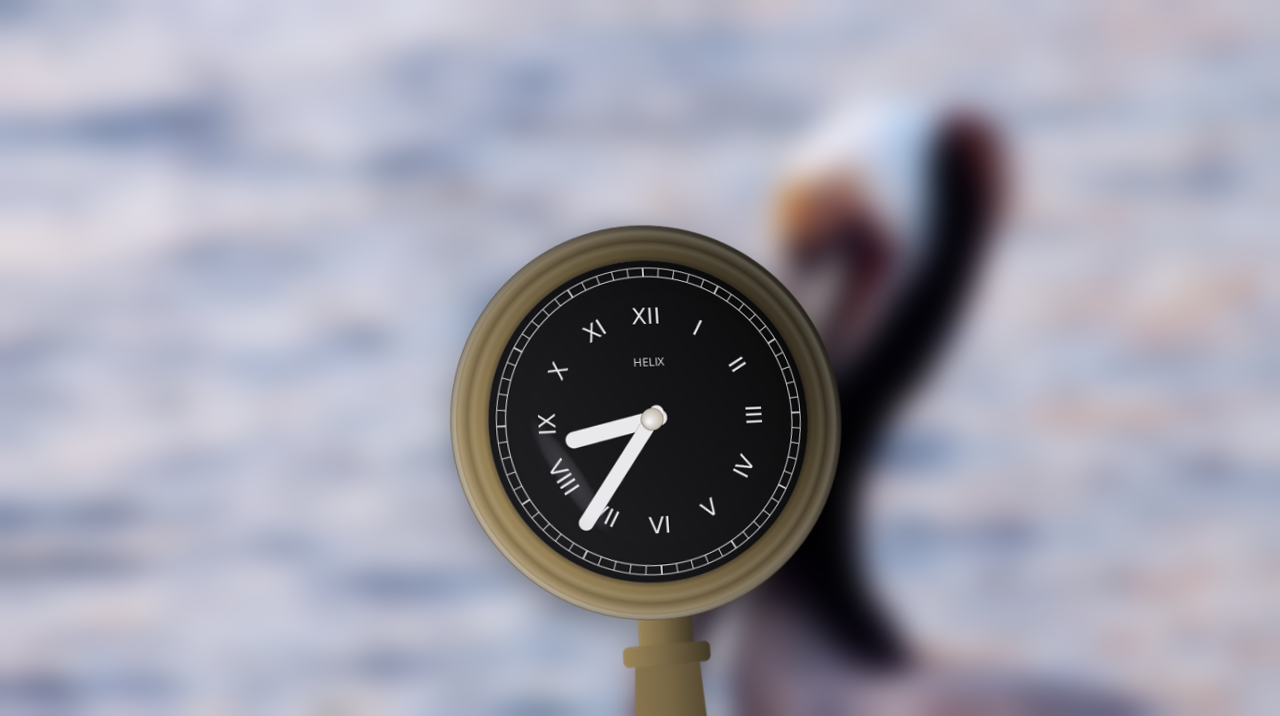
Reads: 8 h 36 min
